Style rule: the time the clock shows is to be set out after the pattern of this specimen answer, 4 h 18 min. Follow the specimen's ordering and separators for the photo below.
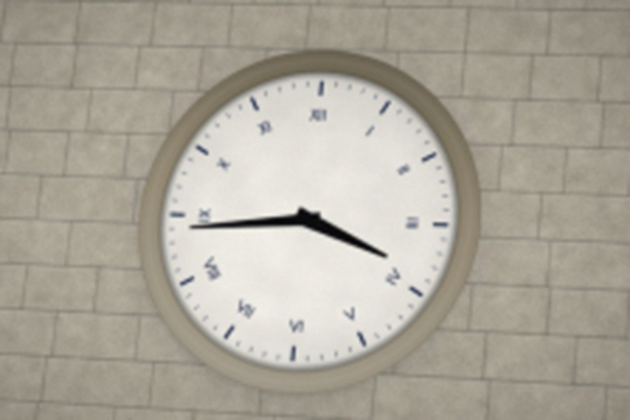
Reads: 3 h 44 min
